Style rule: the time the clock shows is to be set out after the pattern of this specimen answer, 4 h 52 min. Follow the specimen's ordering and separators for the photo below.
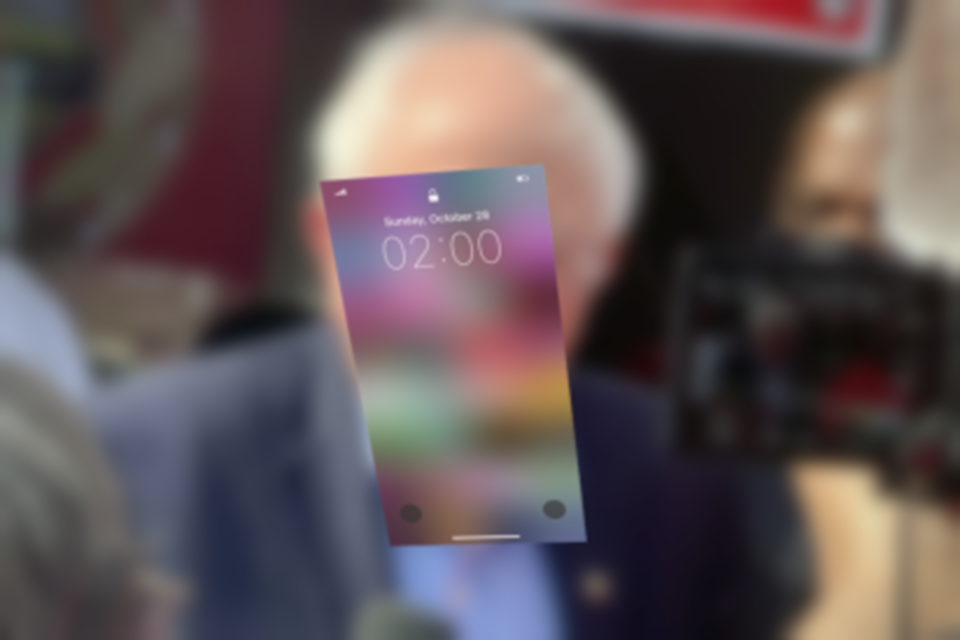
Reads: 2 h 00 min
